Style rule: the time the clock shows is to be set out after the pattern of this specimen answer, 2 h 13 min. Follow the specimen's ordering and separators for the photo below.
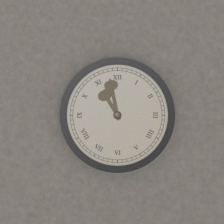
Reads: 10 h 58 min
